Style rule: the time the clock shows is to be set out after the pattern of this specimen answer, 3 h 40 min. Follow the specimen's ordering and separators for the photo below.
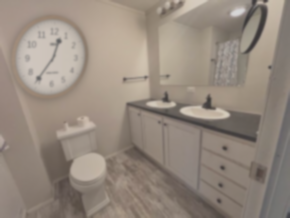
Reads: 12 h 36 min
